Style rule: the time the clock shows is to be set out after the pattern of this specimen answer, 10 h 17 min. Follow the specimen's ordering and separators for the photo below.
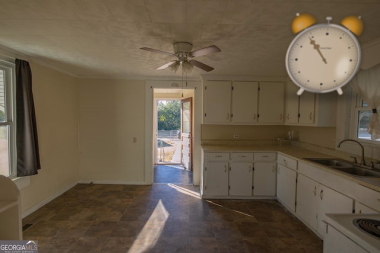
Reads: 10 h 54 min
